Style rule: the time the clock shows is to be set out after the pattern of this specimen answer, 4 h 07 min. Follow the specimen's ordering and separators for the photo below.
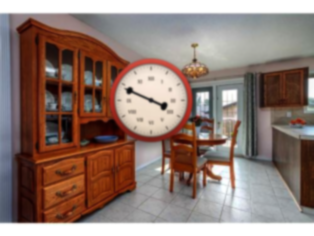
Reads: 3 h 49 min
